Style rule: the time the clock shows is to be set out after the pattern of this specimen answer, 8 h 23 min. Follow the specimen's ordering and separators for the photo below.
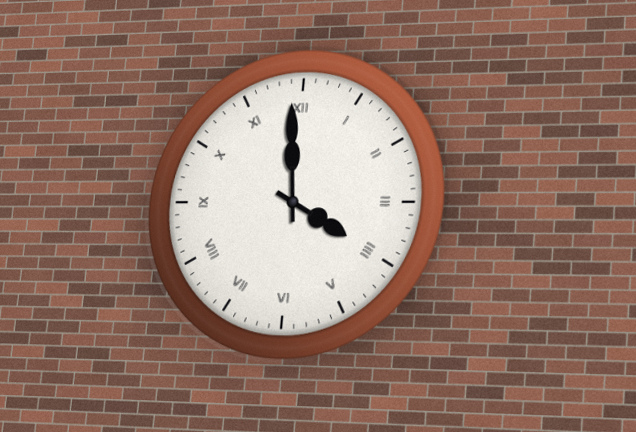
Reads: 3 h 59 min
